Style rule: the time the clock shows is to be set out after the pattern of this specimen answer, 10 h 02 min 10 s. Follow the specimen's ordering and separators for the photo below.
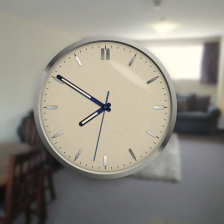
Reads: 7 h 50 min 32 s
